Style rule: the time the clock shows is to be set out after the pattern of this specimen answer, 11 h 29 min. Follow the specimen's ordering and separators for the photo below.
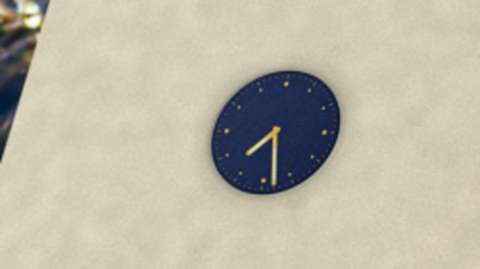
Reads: 7 h 28 min
